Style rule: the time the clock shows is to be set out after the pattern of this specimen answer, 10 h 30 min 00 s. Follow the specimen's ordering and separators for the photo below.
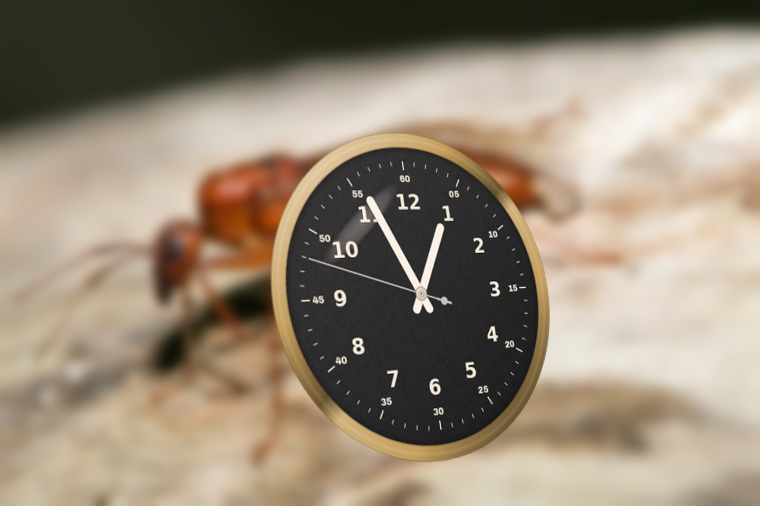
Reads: 12 h 55 min 48 s
